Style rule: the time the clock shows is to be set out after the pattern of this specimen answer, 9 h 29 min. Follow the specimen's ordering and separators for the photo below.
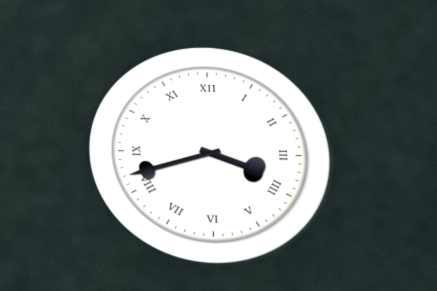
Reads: 3 h 42 min
